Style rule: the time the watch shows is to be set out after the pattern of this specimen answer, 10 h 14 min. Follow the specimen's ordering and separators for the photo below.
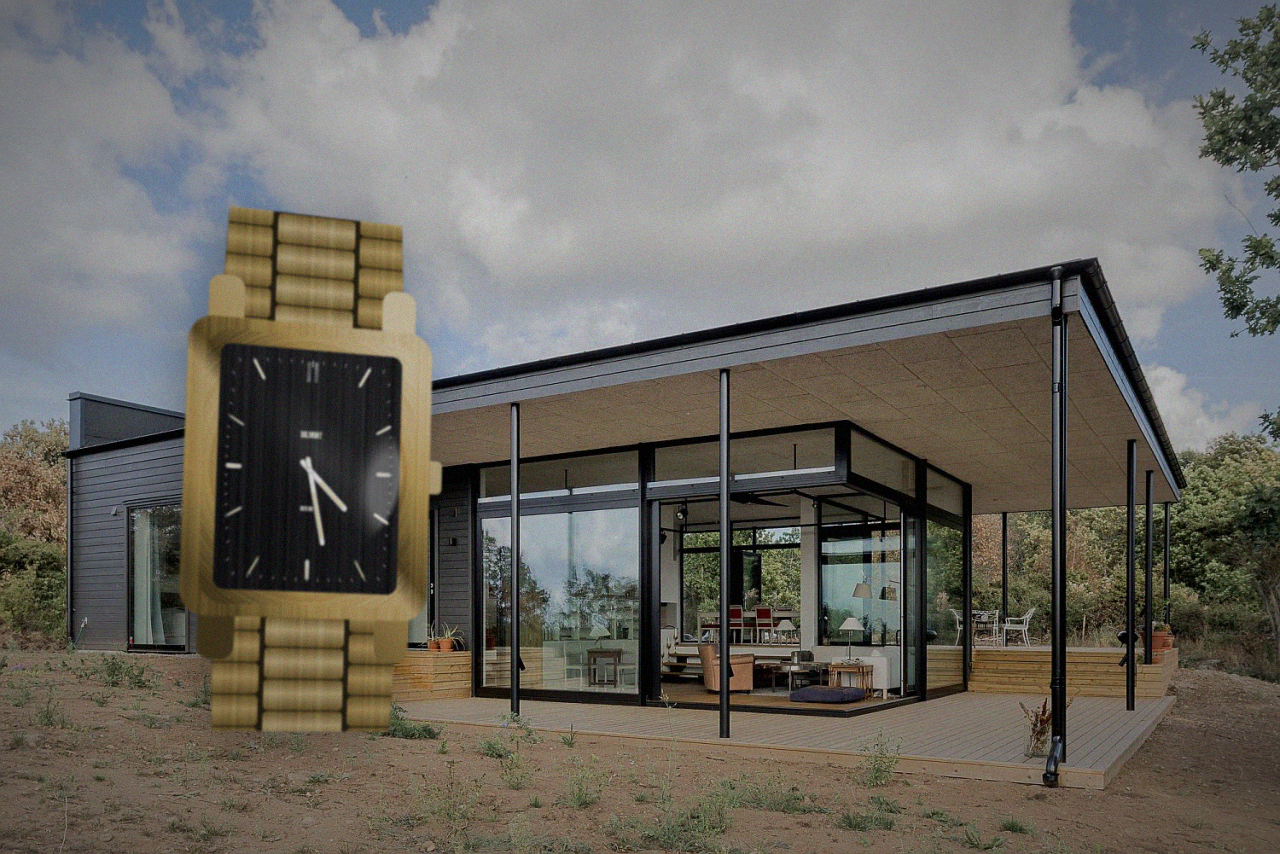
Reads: 4 h 28 min
